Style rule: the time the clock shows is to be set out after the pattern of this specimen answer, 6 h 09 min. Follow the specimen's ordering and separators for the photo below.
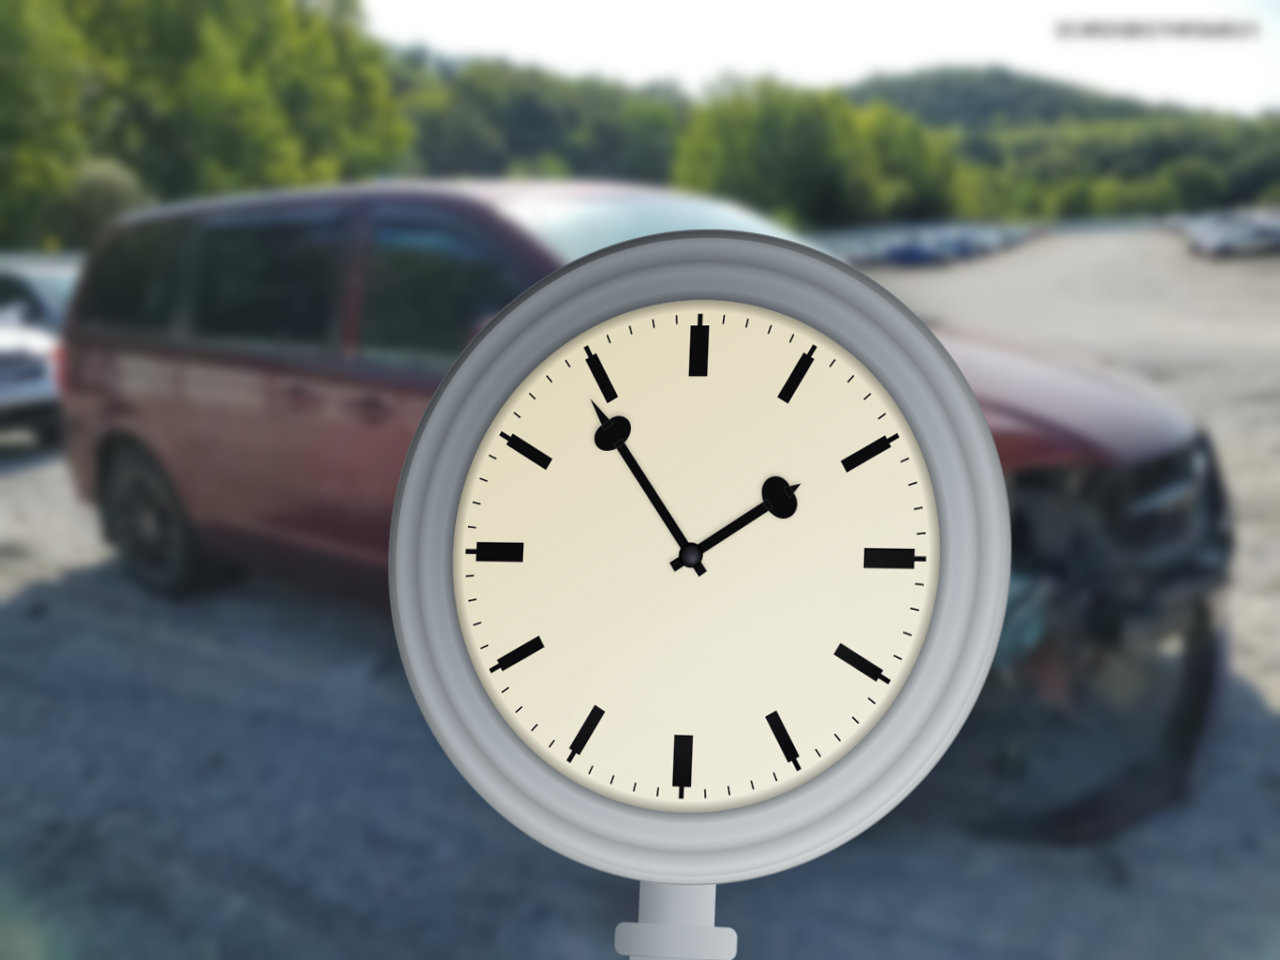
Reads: 1 h 54 min
